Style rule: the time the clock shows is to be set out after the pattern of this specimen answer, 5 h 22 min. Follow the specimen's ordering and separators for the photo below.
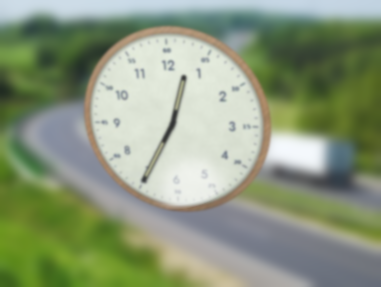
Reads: 12 h 35 min
